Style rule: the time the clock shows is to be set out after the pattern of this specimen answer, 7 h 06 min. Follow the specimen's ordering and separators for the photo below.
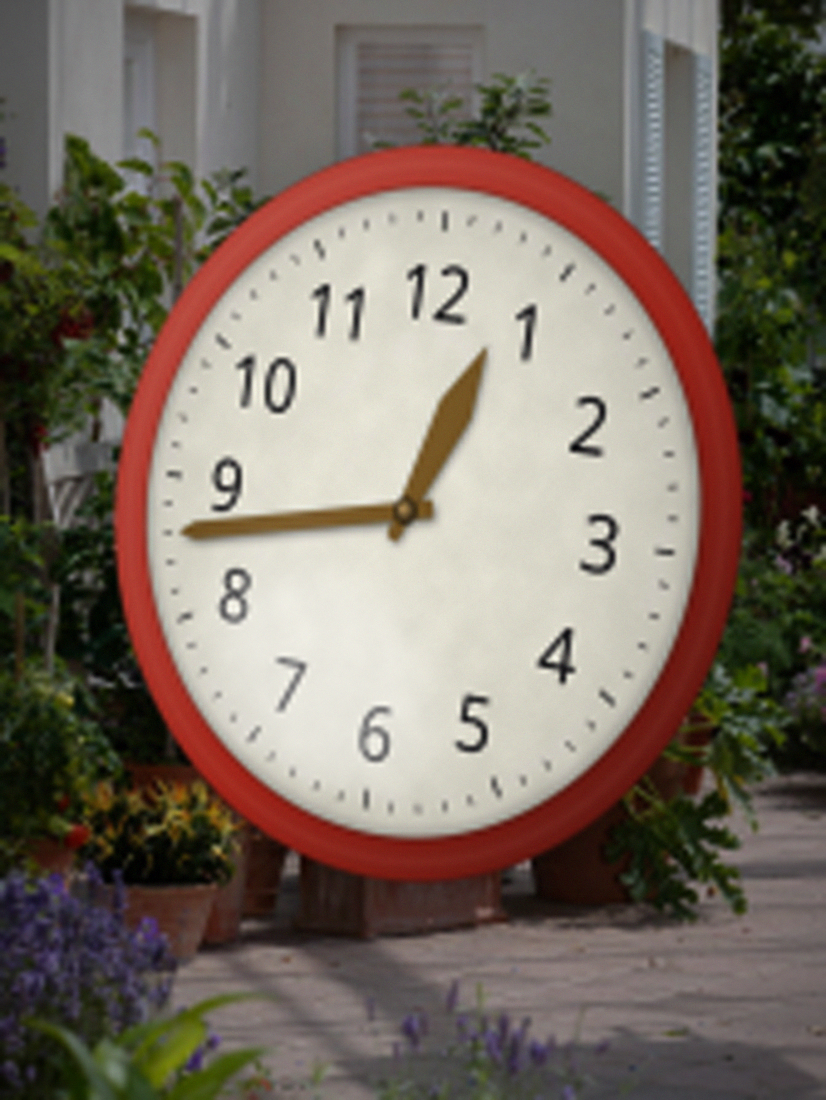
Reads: 12 h 43 min
